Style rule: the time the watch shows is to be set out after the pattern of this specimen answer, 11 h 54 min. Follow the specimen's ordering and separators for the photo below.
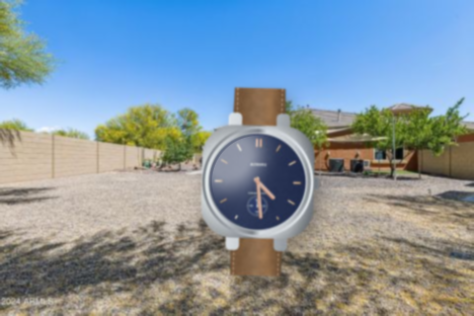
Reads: 4 h 29 min
